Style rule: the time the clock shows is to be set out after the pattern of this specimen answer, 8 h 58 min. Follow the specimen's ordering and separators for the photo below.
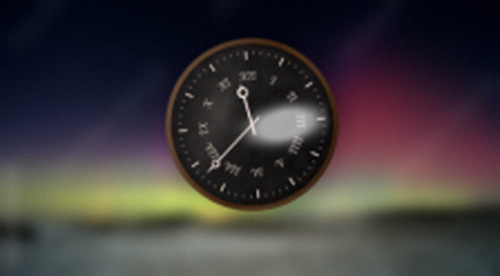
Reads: 11 h 38 min
